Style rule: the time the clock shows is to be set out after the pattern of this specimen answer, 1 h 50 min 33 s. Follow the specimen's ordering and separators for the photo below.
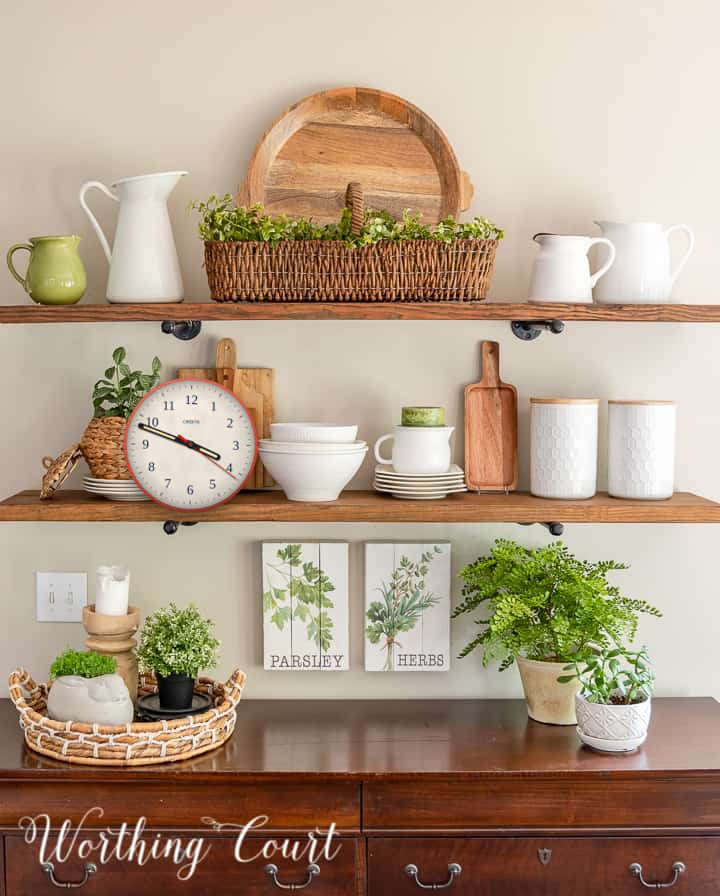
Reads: 3 h 48 min 21 s
